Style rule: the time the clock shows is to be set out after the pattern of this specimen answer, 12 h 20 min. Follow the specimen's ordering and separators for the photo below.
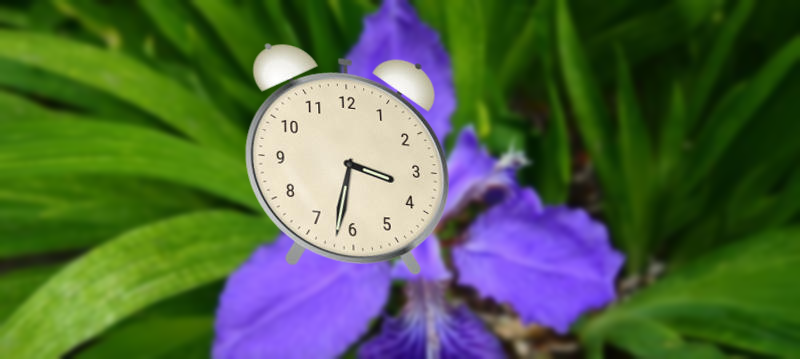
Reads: 3 h 32 min
